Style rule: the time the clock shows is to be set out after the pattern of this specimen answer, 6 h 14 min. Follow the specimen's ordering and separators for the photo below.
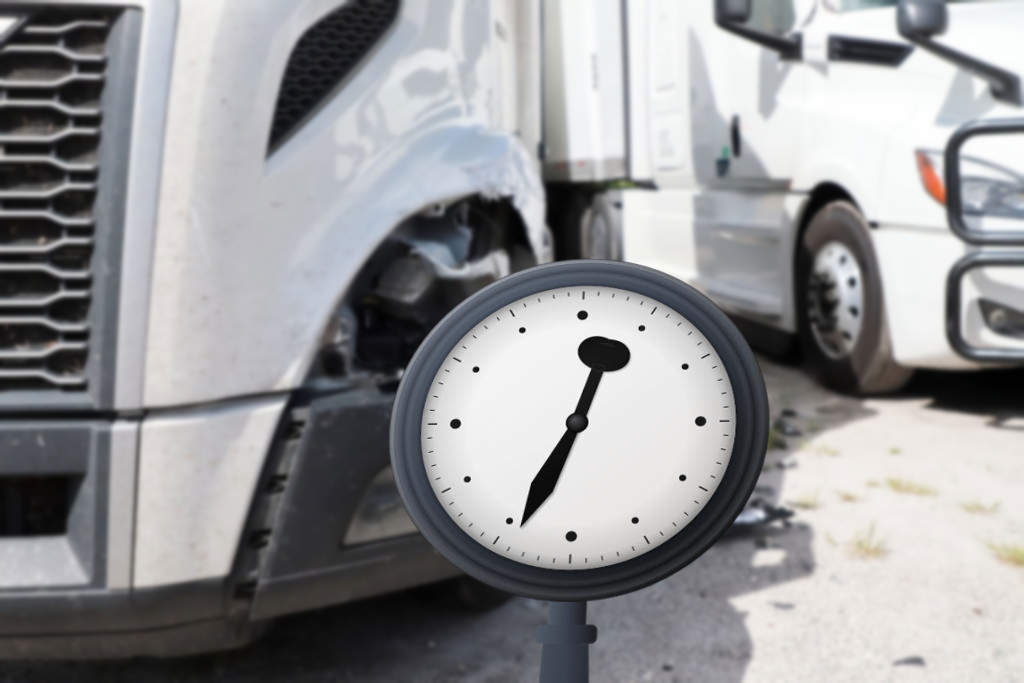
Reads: 12 h 34 min
